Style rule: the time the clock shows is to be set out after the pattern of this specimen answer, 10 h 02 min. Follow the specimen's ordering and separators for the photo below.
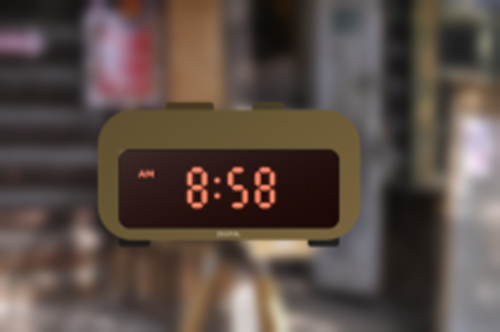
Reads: 8 h 58 min
